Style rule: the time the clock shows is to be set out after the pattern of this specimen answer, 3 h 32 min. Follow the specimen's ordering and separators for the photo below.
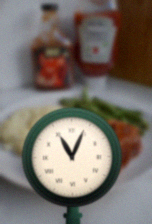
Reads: 11 h 04 min
